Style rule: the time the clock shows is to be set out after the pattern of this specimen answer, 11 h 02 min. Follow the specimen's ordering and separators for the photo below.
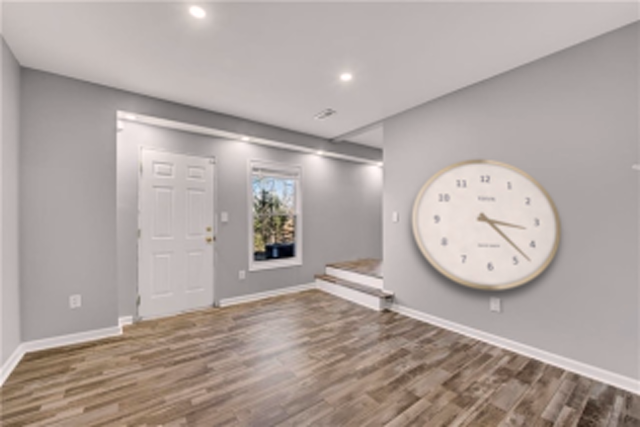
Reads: 3 h 23 min
